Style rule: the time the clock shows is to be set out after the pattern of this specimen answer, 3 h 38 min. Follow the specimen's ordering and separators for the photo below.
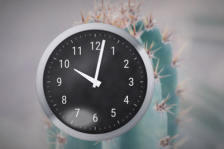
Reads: 10 h 02 min
